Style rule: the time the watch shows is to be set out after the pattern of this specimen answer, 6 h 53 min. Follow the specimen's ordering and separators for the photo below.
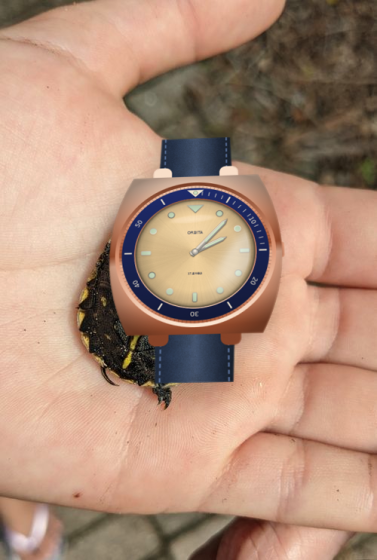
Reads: 2 h 07 min
